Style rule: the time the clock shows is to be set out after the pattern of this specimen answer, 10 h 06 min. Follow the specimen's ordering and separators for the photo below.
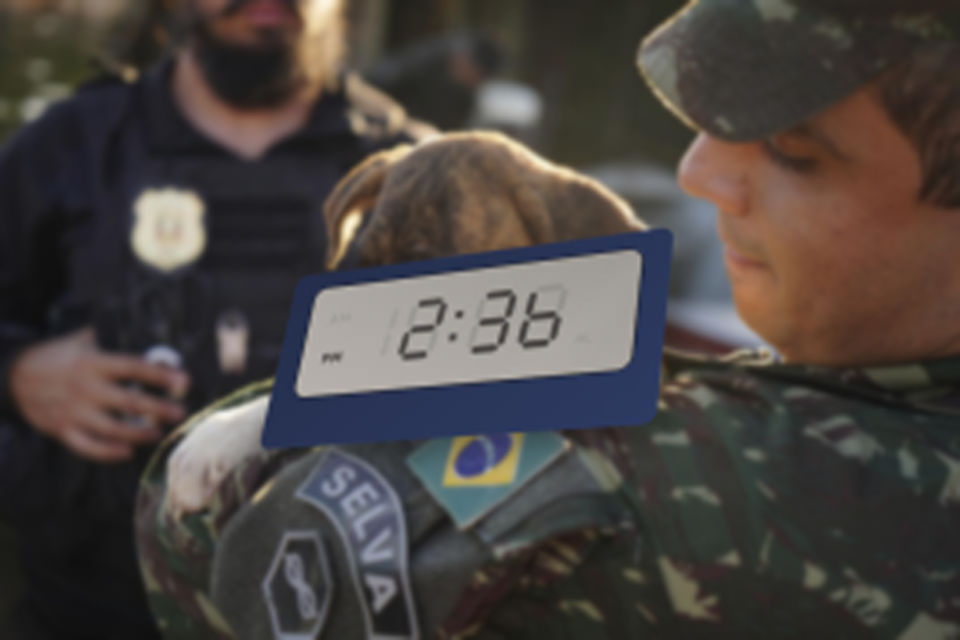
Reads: 2 h 36 min
